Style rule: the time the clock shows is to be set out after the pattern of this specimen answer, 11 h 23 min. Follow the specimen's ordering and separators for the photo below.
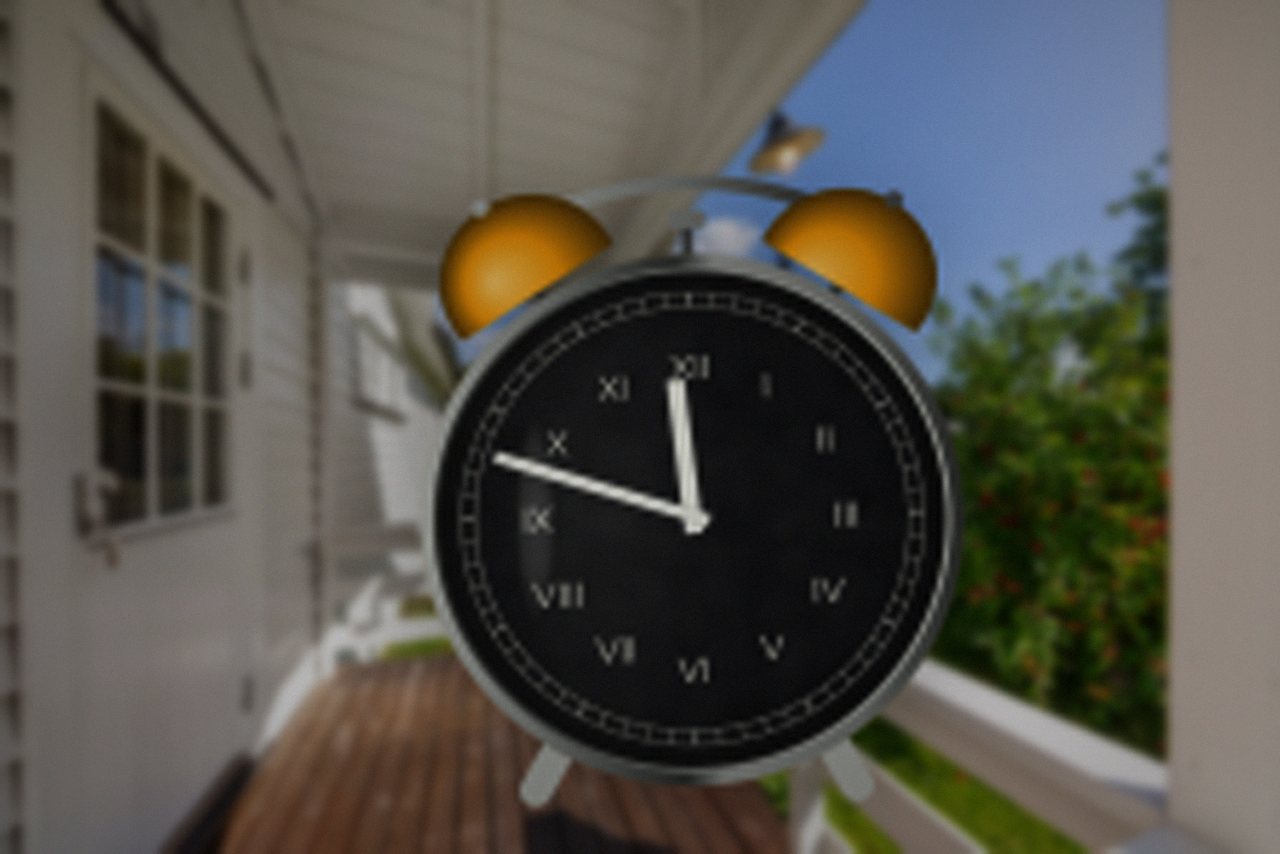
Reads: 11 h 48 min
